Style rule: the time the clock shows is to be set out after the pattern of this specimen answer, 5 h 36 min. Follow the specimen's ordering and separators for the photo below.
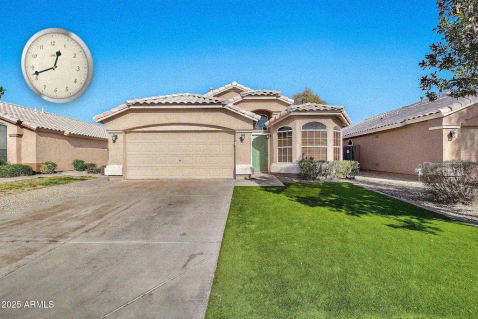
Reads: 12 h 42 min
